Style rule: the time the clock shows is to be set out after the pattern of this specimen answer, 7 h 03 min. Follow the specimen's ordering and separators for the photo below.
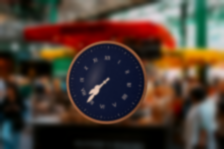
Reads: 7 h 36 min
